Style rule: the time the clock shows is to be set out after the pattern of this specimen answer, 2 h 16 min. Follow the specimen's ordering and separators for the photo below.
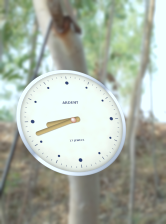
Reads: 8 h 42 min
